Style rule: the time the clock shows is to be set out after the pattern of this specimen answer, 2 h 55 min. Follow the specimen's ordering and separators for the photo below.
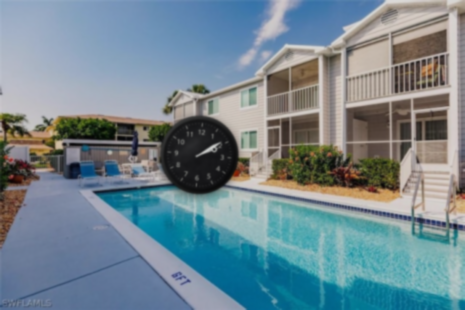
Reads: 2 h 09 min
